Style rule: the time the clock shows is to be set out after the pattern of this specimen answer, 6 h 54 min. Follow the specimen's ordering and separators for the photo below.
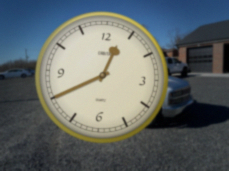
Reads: 12 h 40 min
